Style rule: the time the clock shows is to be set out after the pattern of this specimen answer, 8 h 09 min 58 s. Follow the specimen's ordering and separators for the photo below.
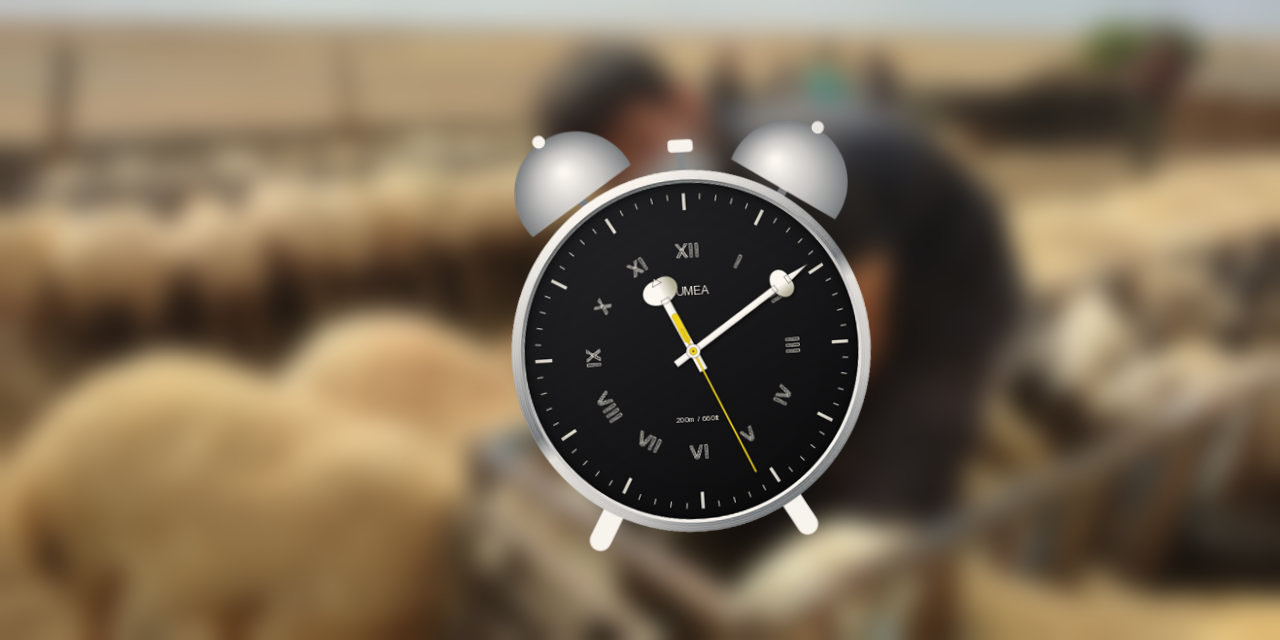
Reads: 11 h 09 min 26 s
